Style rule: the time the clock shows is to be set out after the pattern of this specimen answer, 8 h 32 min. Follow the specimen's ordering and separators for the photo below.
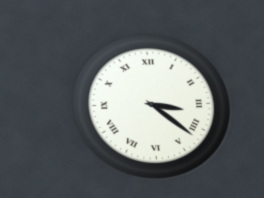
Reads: 3 h 22 min
